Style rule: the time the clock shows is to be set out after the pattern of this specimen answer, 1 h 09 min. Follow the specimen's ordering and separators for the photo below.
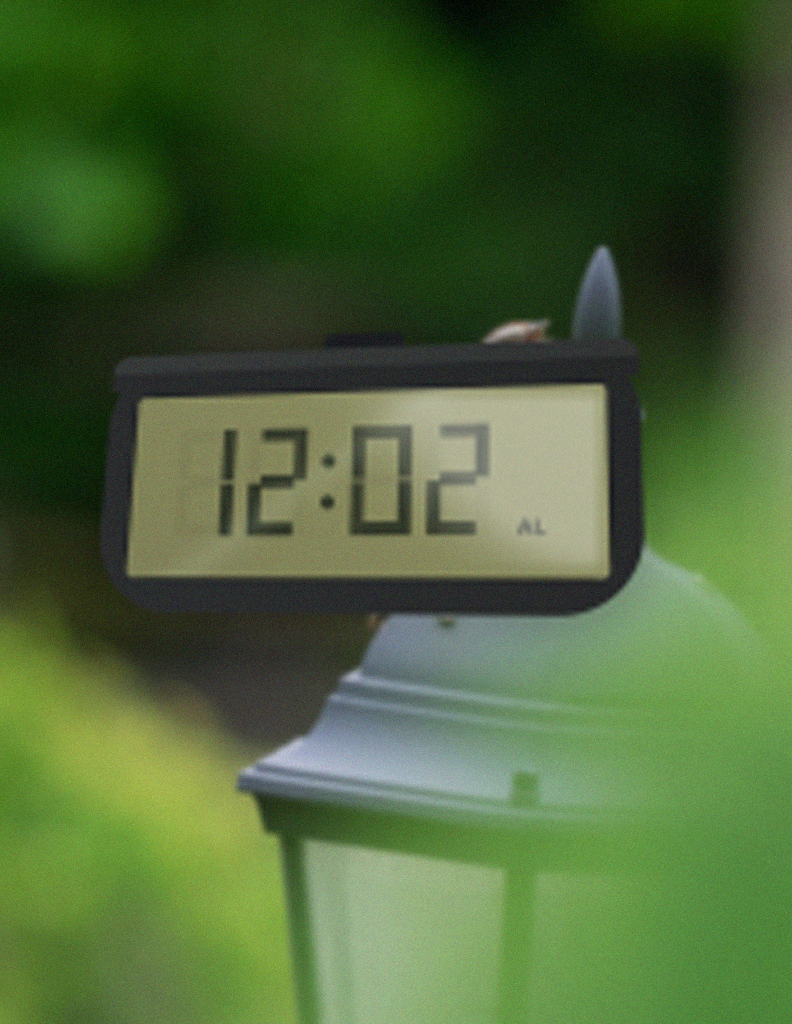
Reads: 12 h 02 min
